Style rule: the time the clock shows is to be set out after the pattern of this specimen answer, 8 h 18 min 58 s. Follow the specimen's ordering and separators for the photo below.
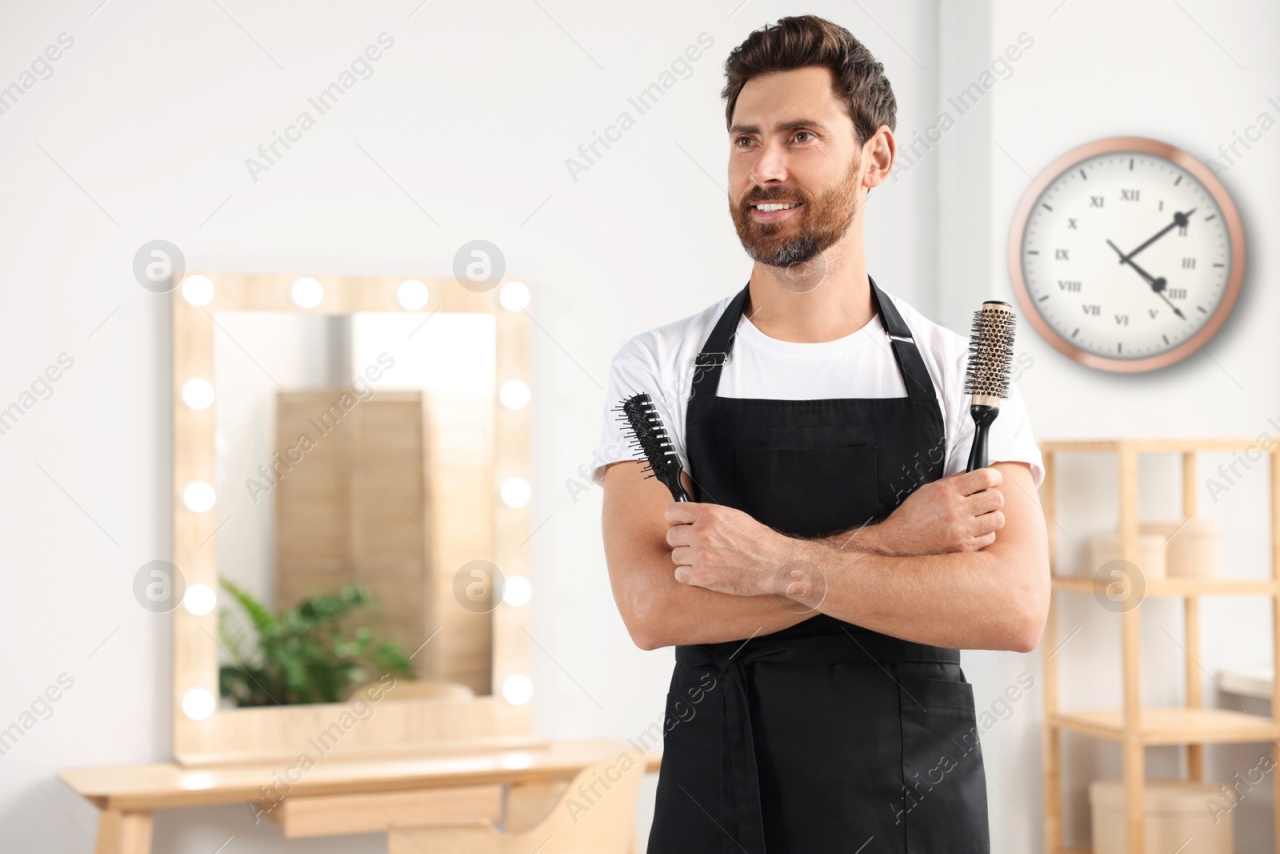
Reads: 4 h 08 min 22 s
